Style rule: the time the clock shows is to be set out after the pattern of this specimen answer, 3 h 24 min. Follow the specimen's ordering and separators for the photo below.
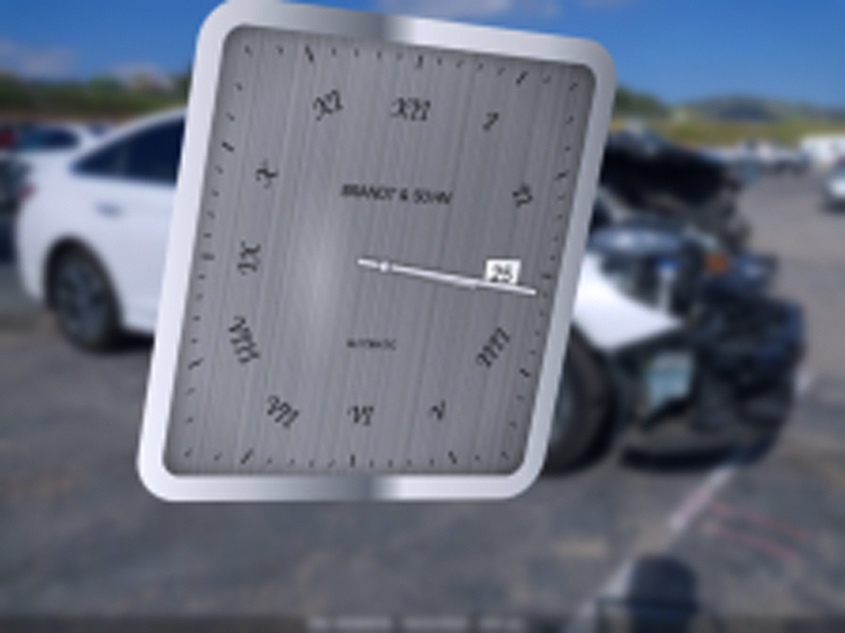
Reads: 3 h 16 min
